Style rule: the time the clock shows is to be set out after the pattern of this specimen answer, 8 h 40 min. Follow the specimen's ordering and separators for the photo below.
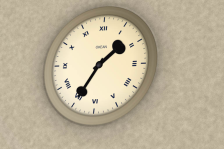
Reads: 1 h 35 min
